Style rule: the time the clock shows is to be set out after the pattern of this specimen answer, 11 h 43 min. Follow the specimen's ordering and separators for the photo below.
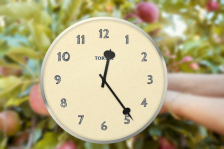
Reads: 12 h 24 min
